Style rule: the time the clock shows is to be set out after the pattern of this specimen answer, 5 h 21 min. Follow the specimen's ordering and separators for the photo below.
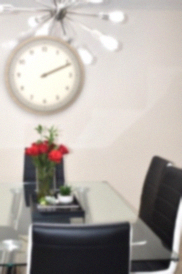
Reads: 2 h 11 min
